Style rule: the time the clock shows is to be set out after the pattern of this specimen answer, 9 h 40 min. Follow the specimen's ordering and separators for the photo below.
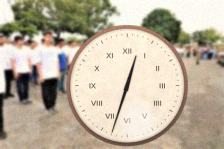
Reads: 12 h 33 min
